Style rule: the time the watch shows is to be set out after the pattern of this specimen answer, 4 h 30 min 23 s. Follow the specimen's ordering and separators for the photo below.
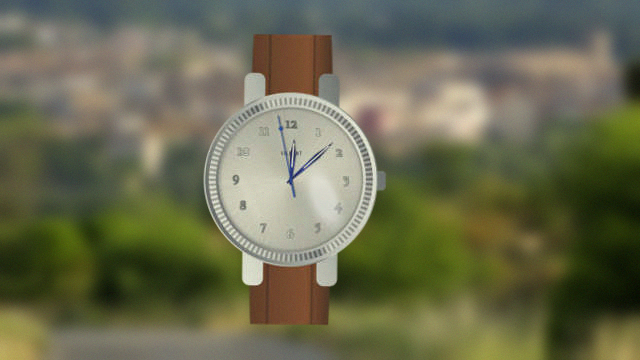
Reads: 12 h 07 min 58 s
